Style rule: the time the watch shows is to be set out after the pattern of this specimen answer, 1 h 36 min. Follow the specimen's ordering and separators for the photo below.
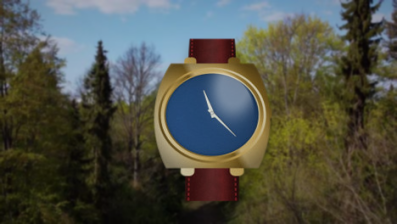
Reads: 11 h 23 min
